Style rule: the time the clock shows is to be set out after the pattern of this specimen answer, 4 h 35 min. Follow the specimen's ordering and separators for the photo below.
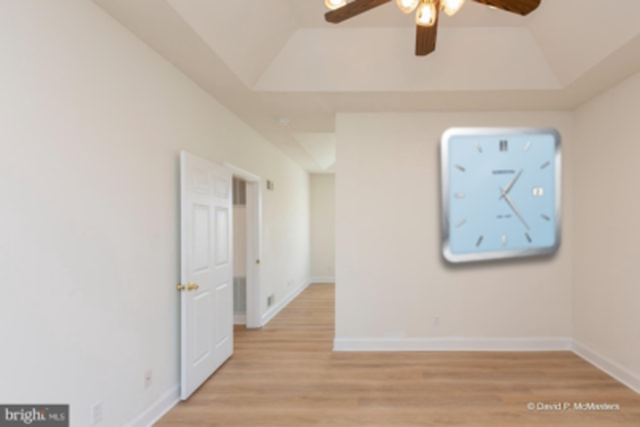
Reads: 1 h 24 min
